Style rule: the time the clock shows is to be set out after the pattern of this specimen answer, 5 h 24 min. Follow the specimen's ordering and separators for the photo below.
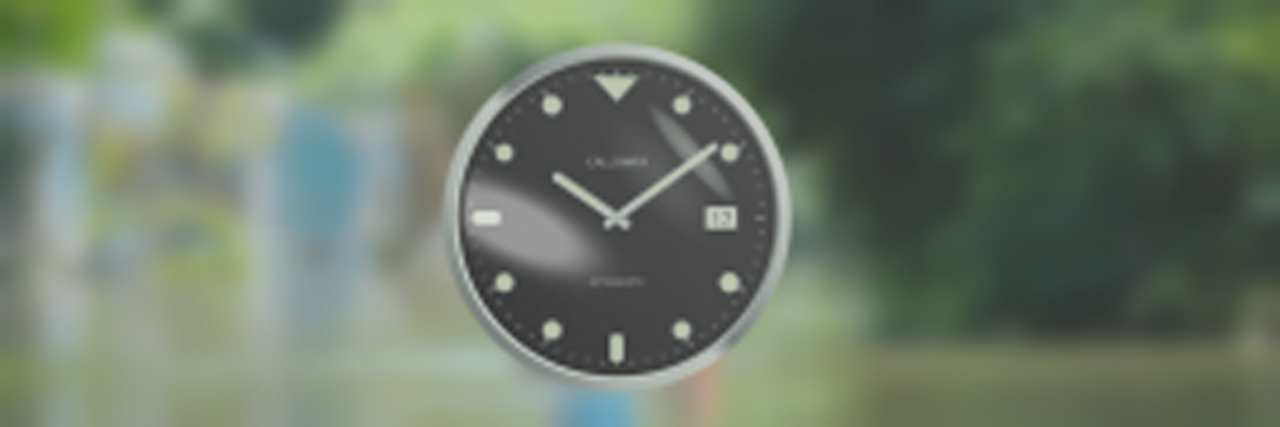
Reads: 10 h 09 min
